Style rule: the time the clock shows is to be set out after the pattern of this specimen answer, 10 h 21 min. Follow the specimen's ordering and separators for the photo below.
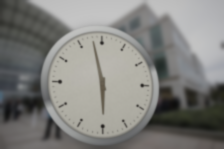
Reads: 5 h 58 min
